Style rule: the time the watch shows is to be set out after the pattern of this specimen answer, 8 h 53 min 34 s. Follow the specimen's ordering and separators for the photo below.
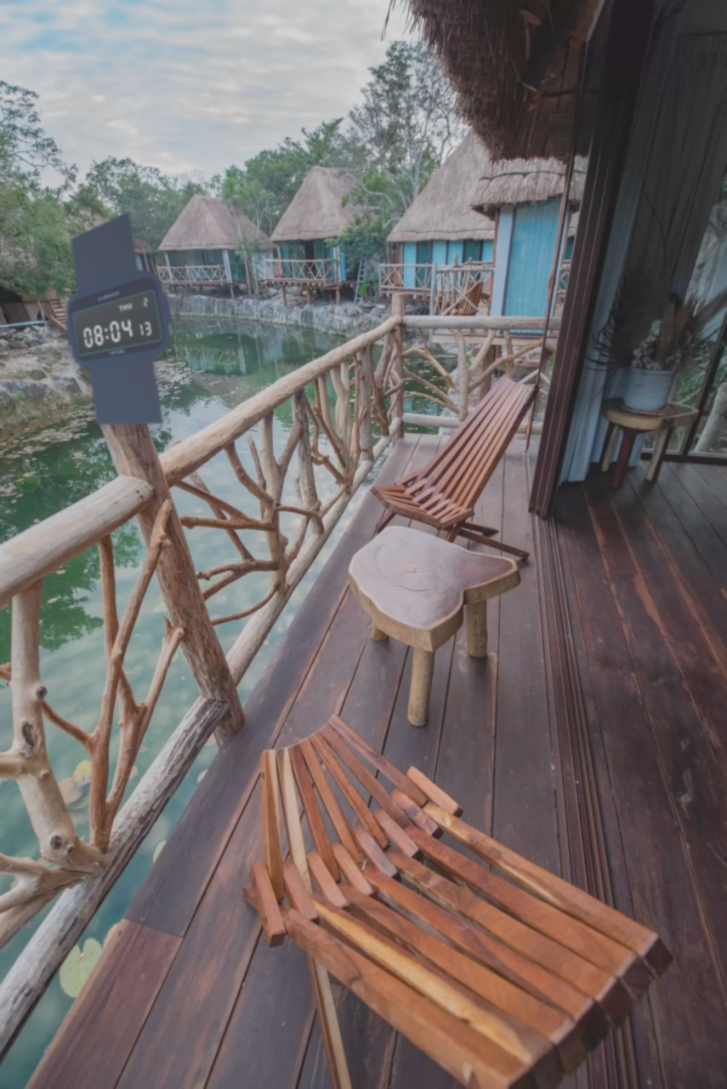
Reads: 8 h 04 min 13 s
